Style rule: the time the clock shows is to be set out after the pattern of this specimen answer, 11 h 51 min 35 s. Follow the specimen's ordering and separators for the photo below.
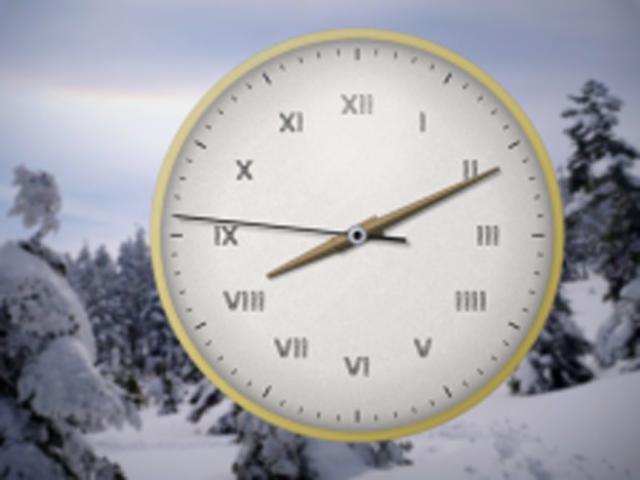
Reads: 8 h 10 min 46 s
